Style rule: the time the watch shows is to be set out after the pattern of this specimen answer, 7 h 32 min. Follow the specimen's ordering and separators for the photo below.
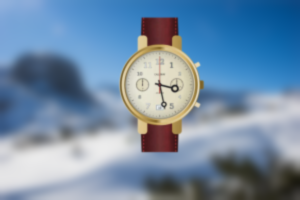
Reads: 3 h 28 min
